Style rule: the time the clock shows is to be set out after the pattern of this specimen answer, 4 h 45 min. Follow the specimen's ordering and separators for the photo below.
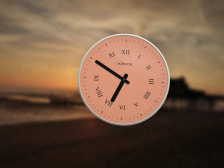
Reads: 6 h 50 min
